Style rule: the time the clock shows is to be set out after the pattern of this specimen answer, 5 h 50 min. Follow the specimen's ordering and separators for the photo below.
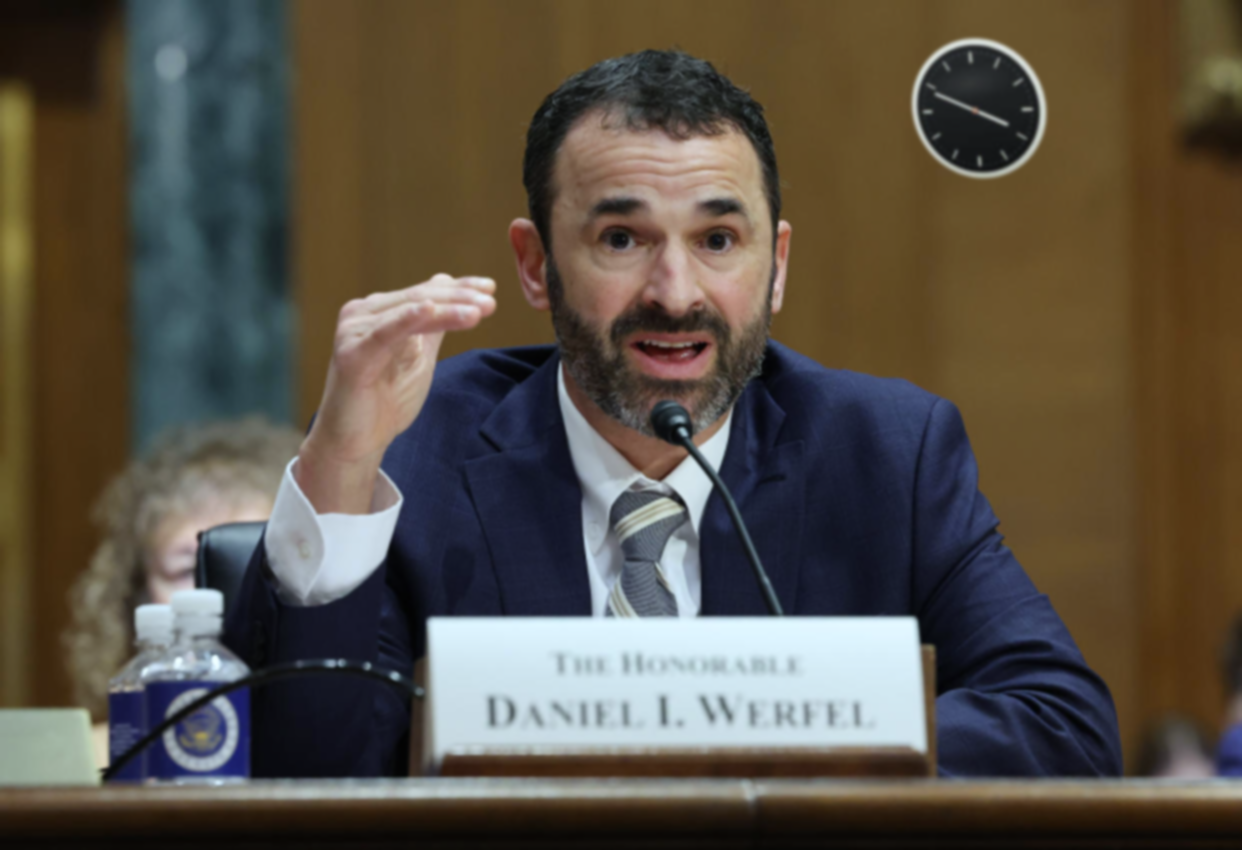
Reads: 3 h 49 min
